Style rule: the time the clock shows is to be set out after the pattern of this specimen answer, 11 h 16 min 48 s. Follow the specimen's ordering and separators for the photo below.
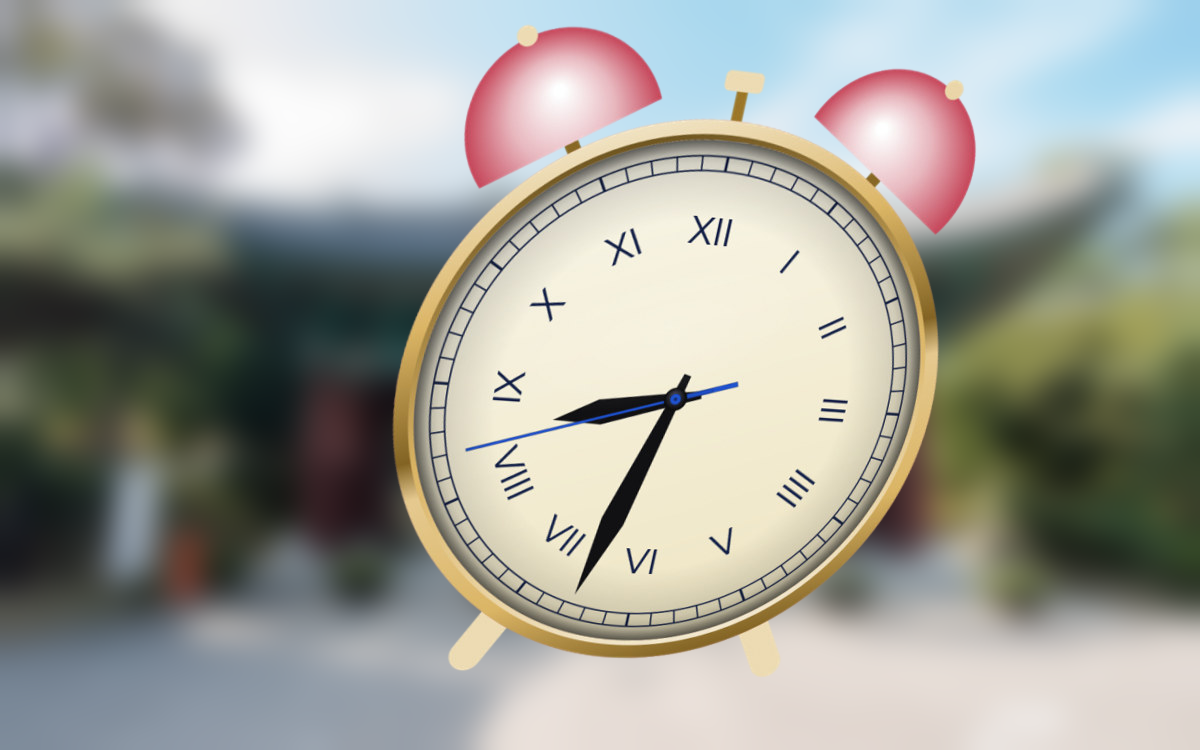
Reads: 8 h 32 min 42 s
